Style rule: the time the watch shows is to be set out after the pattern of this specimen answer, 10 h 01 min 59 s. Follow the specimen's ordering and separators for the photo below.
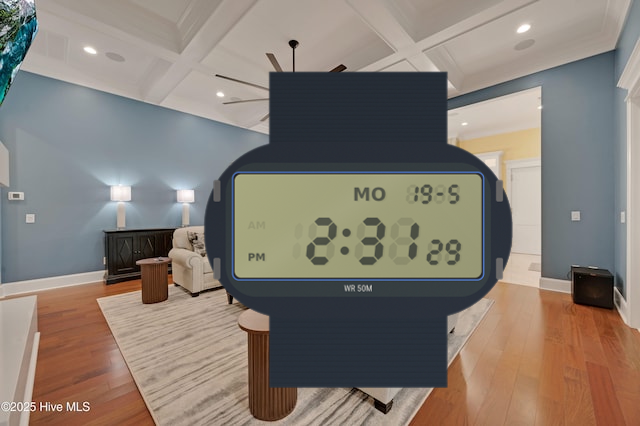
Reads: 2 h 31 min 29 s
